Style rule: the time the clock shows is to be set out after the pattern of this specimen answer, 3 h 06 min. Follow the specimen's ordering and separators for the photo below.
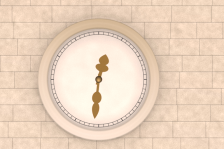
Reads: 12 h 31 min
